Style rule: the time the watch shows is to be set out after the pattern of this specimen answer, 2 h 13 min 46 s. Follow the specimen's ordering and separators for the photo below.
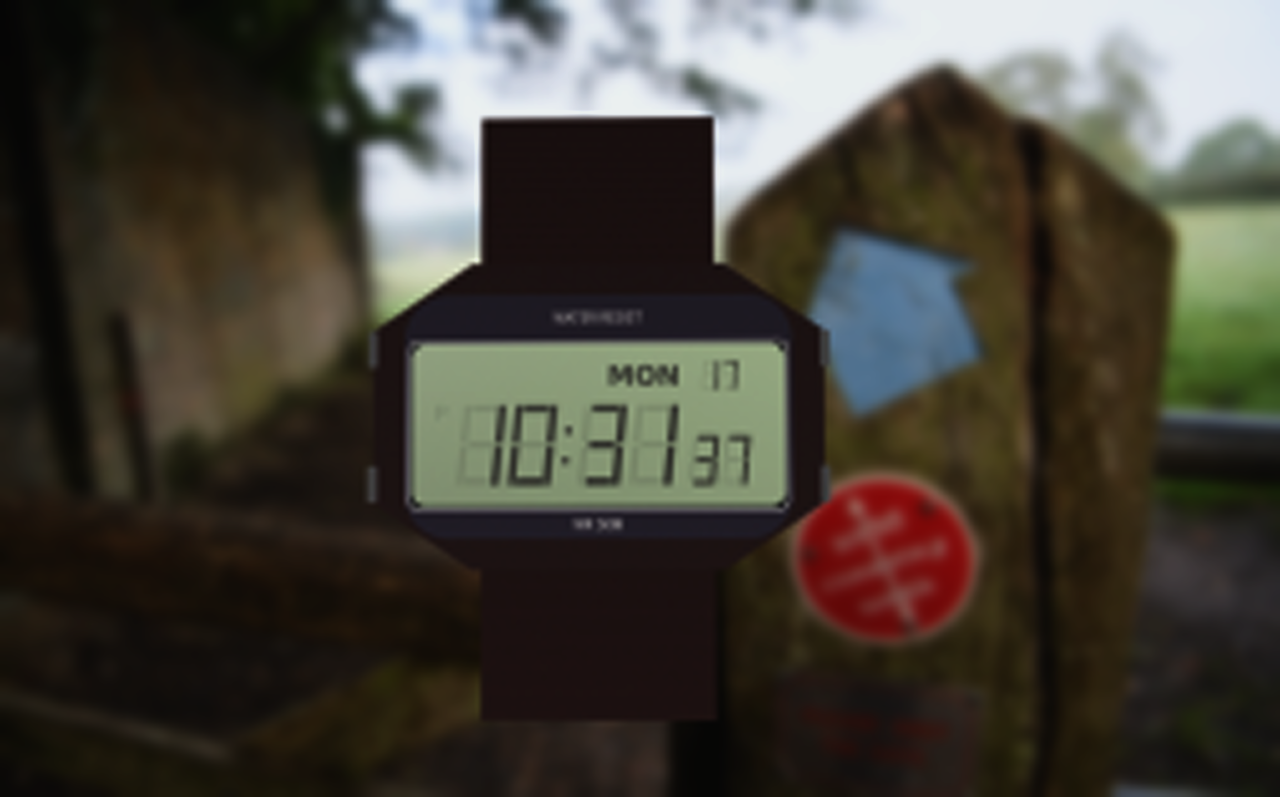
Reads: 10 h 31 min 37 s
